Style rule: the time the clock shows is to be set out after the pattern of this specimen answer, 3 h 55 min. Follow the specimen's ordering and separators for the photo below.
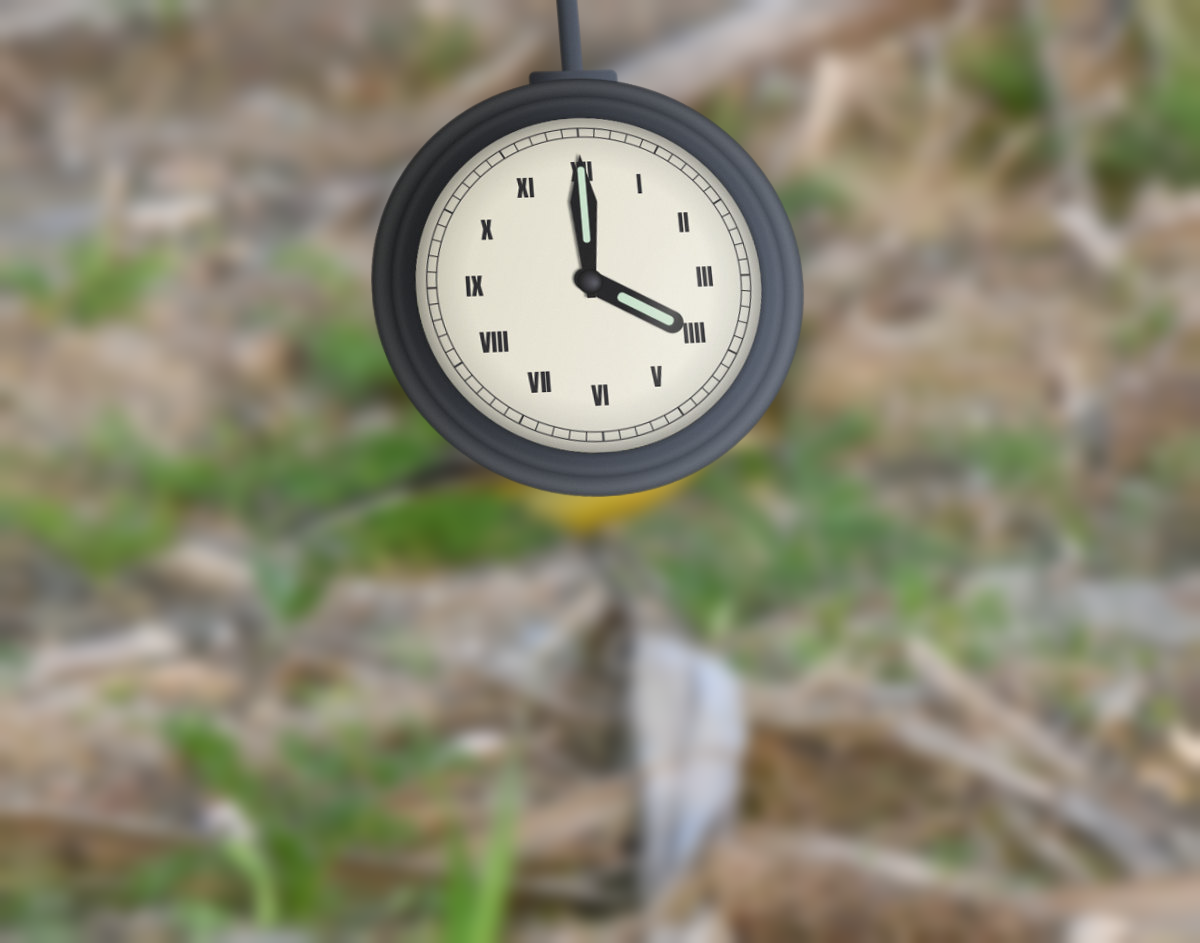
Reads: 4 h 00 min
